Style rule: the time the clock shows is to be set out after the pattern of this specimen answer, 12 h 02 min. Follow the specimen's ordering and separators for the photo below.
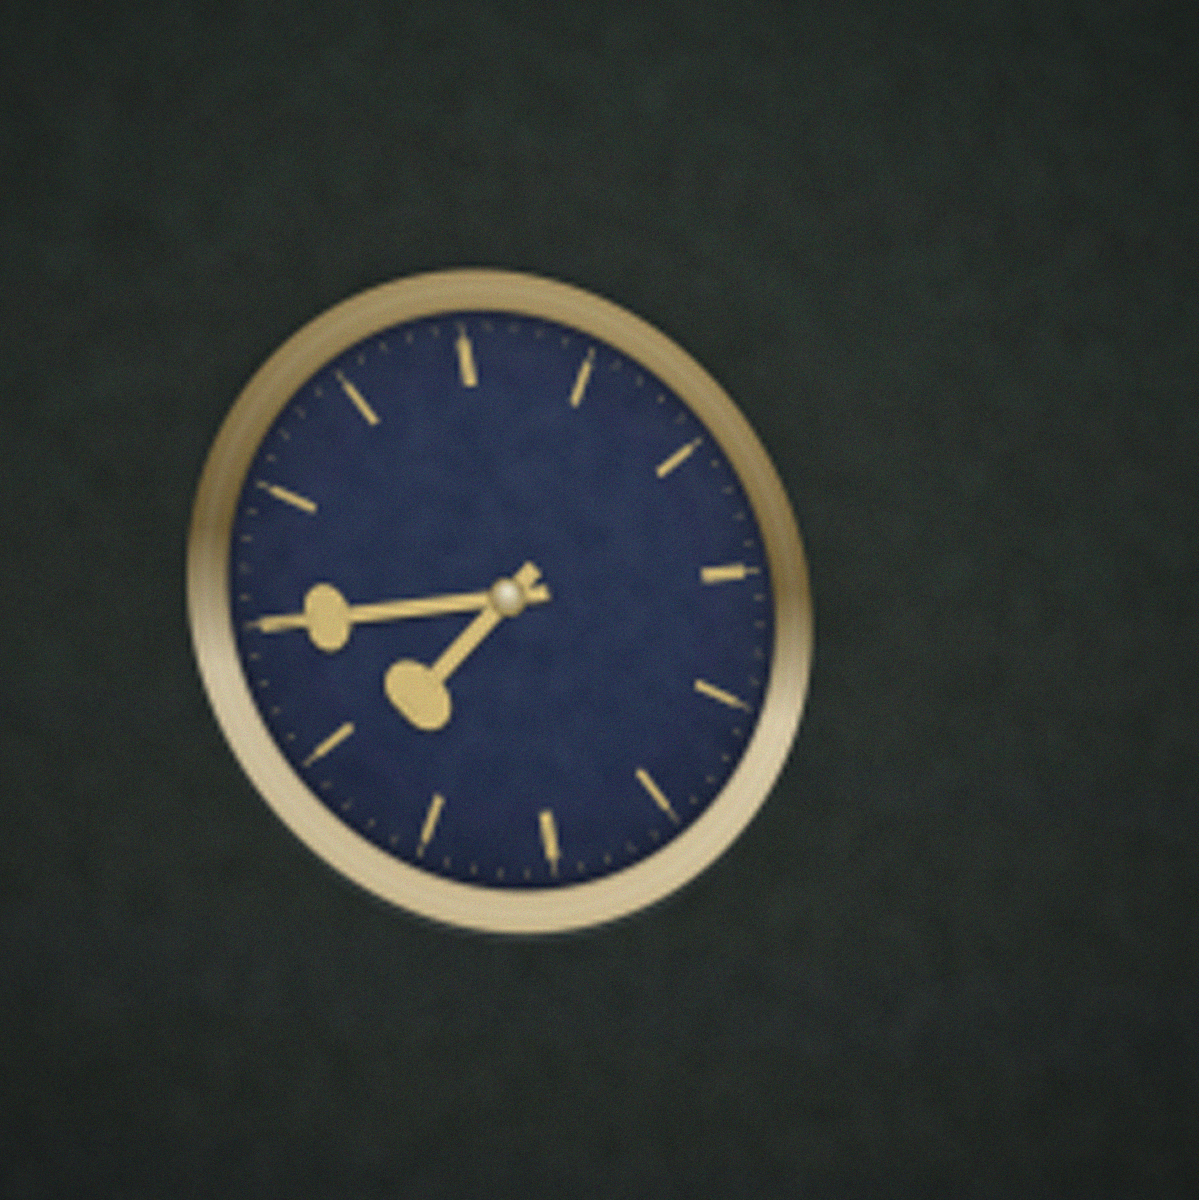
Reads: 7 h 45 min
